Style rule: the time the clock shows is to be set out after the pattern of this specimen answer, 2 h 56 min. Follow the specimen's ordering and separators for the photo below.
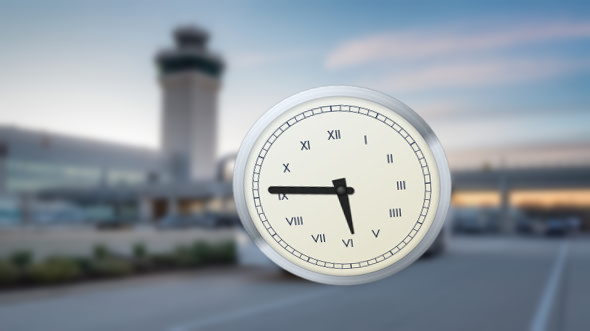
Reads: 5 h 46 min
